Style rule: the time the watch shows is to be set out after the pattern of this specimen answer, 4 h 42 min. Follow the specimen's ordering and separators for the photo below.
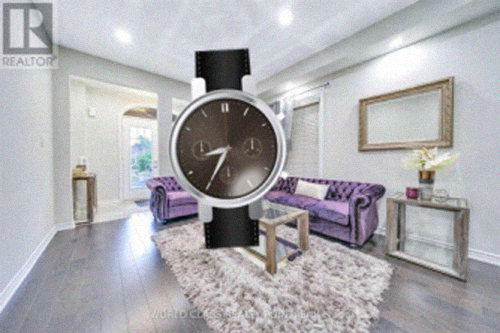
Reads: 8 h 35 min
